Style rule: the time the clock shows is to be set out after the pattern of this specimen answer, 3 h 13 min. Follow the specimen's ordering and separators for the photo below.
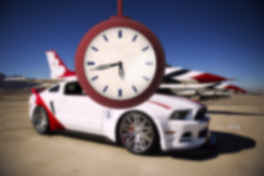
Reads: 5 h 43 min
